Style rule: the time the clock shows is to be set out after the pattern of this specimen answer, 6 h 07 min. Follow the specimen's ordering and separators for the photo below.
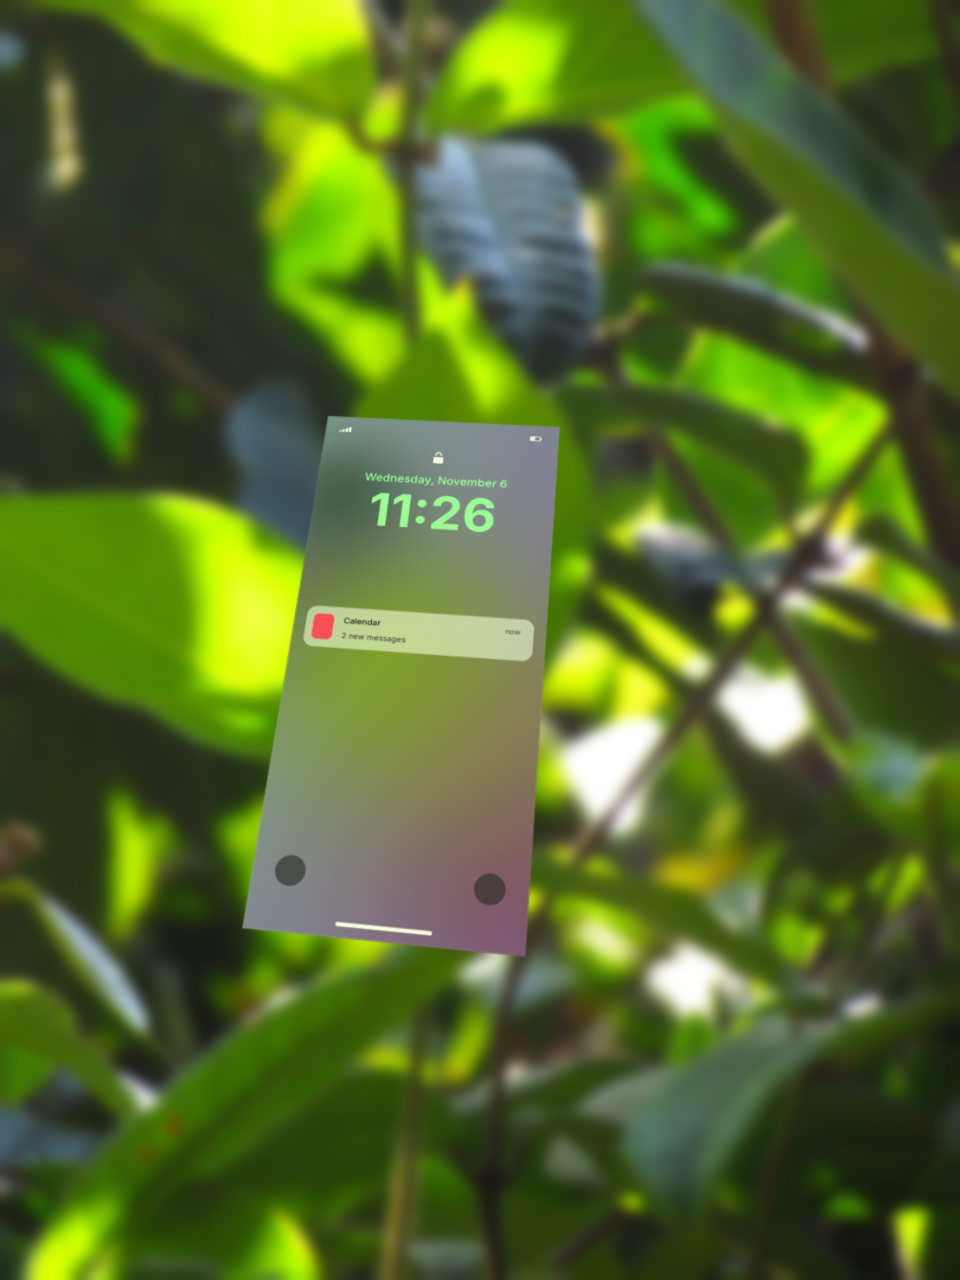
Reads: 11 h 26 min
